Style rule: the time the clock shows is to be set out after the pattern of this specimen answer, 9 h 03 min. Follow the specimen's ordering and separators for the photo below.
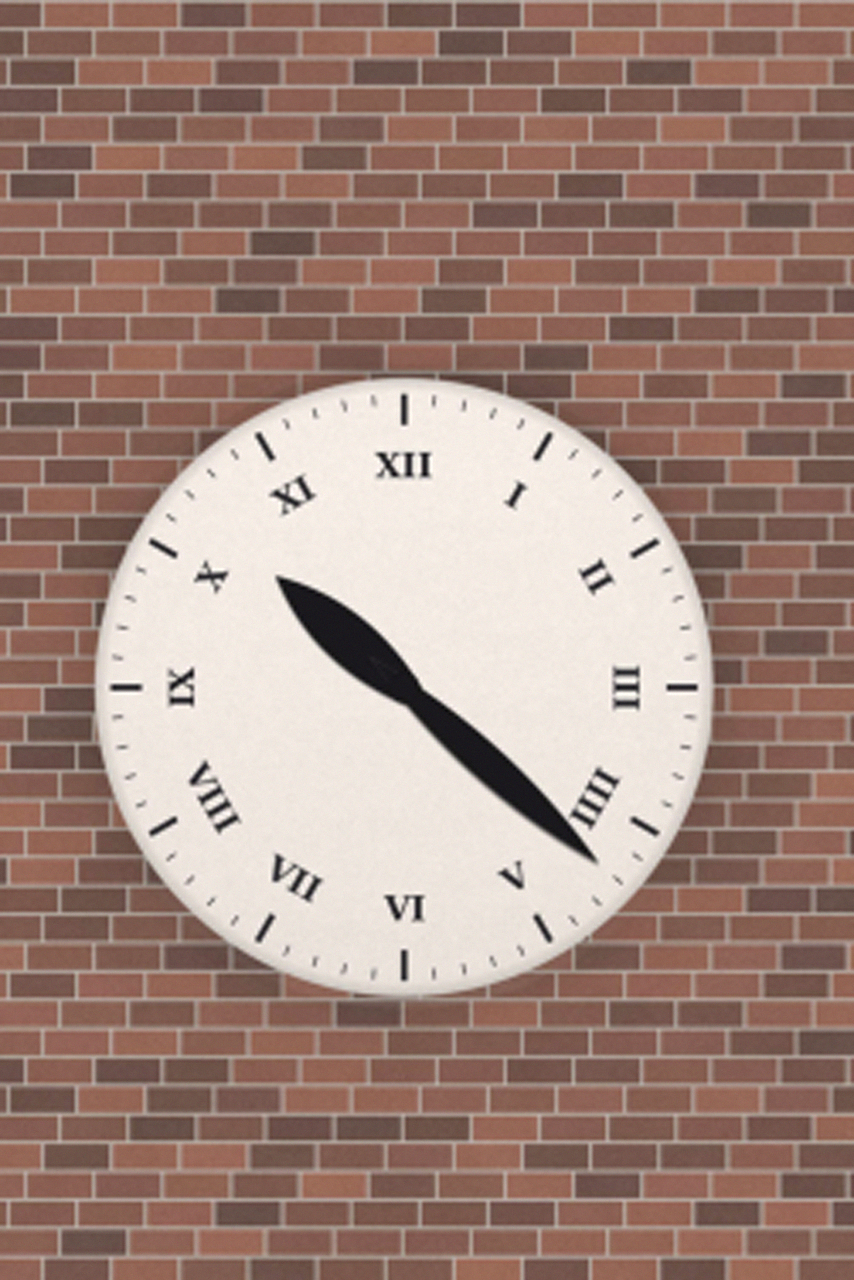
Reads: 10 h 22 min
